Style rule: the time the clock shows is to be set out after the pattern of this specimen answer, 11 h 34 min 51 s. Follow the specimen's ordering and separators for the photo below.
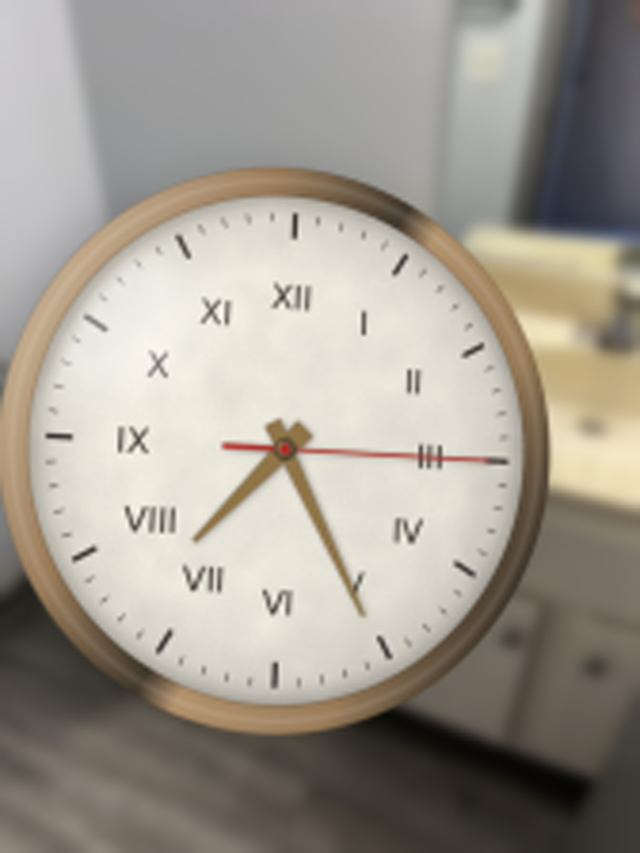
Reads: 7 h 25 min 15 s
